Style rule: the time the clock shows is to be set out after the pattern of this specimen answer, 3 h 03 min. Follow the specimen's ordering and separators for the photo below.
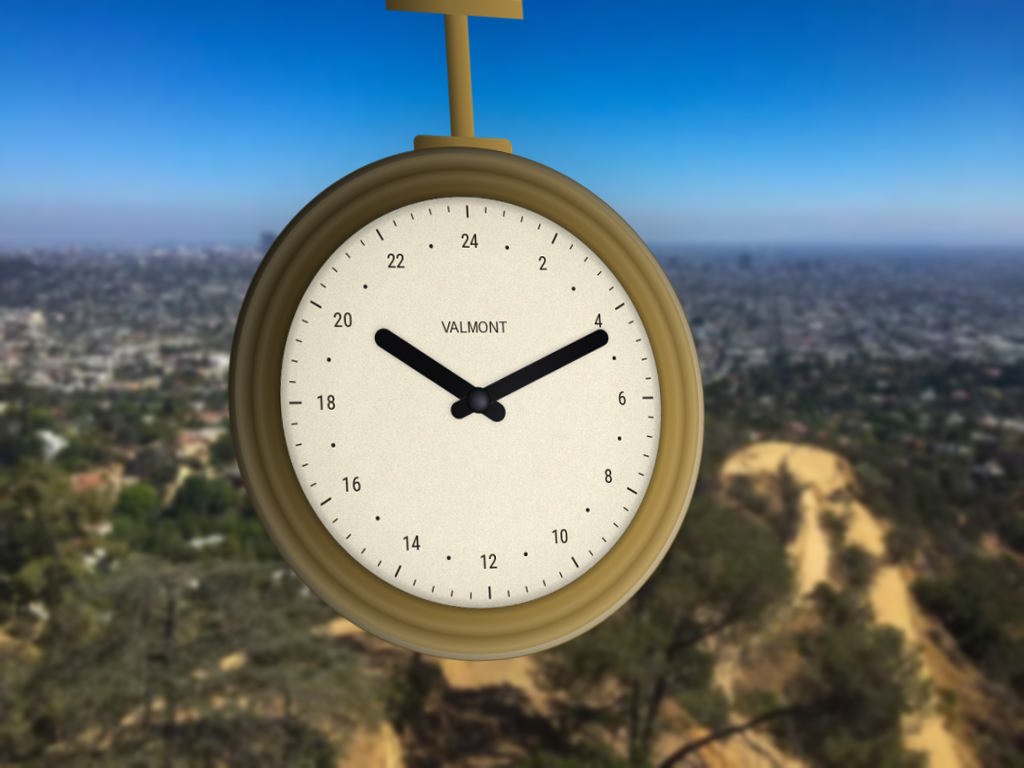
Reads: 20 h 11 min
